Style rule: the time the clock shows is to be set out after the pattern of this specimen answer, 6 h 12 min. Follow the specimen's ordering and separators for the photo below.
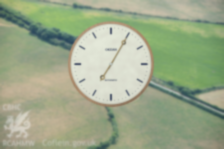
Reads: 7 h 05 min
